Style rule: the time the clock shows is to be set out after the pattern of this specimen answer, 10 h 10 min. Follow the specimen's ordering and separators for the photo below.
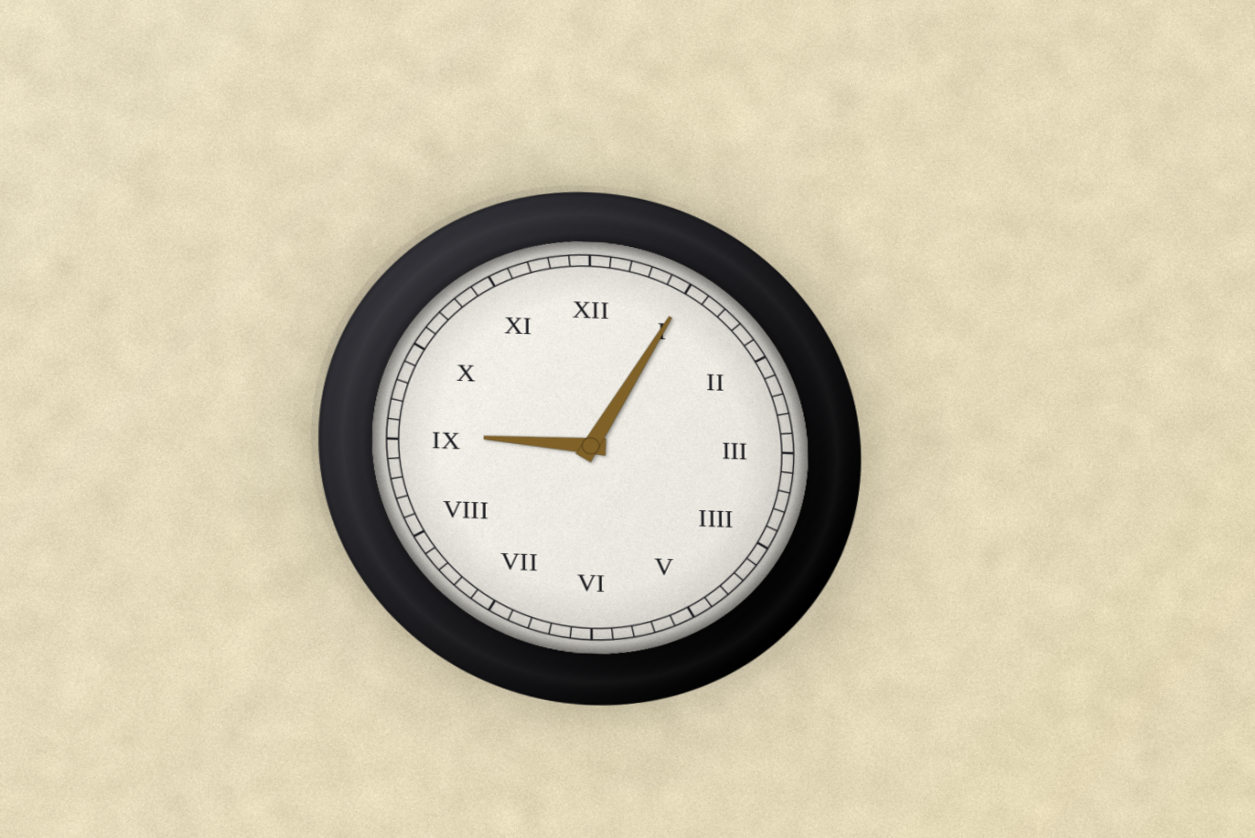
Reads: 9 h 05 min
